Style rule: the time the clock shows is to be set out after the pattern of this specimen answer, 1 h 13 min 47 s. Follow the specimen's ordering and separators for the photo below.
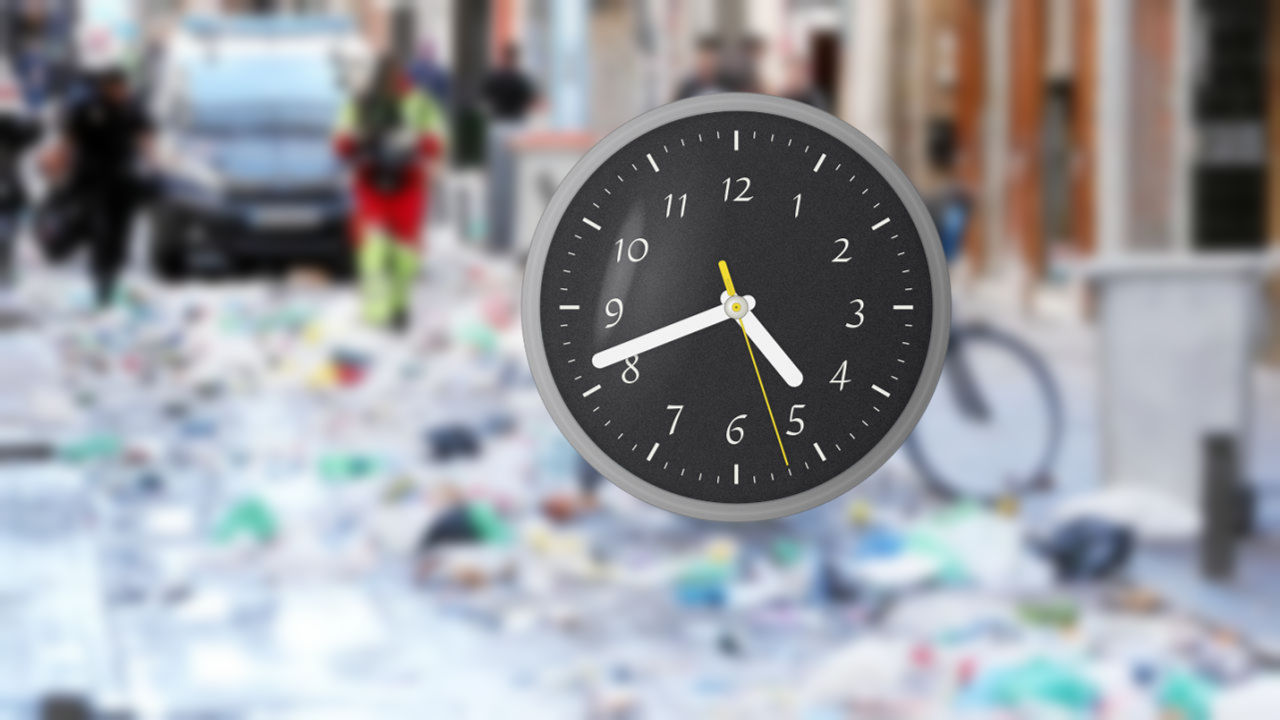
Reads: 4 h 41 min 27 s
